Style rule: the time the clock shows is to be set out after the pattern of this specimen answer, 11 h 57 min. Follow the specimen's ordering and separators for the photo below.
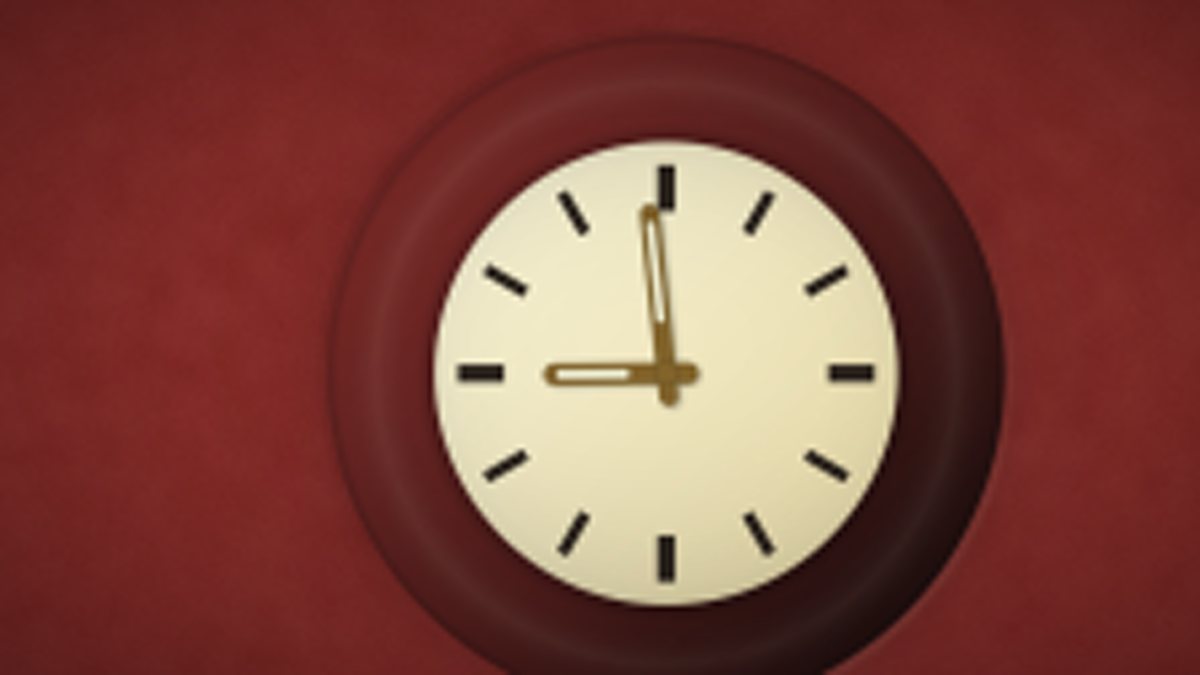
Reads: 8 h 59 min
